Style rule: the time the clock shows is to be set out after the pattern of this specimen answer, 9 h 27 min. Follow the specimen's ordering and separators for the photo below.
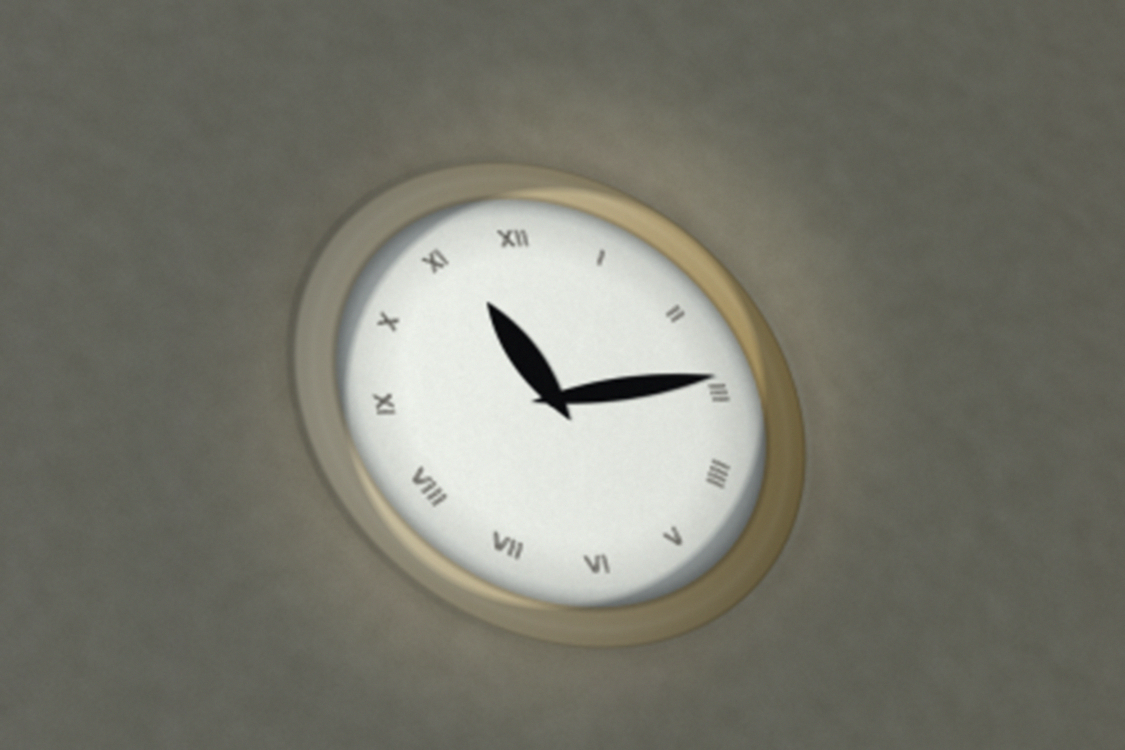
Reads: 11 h 14 min
